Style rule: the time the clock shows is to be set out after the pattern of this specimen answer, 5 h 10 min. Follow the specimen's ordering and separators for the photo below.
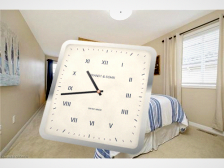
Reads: 10 h 43 min
